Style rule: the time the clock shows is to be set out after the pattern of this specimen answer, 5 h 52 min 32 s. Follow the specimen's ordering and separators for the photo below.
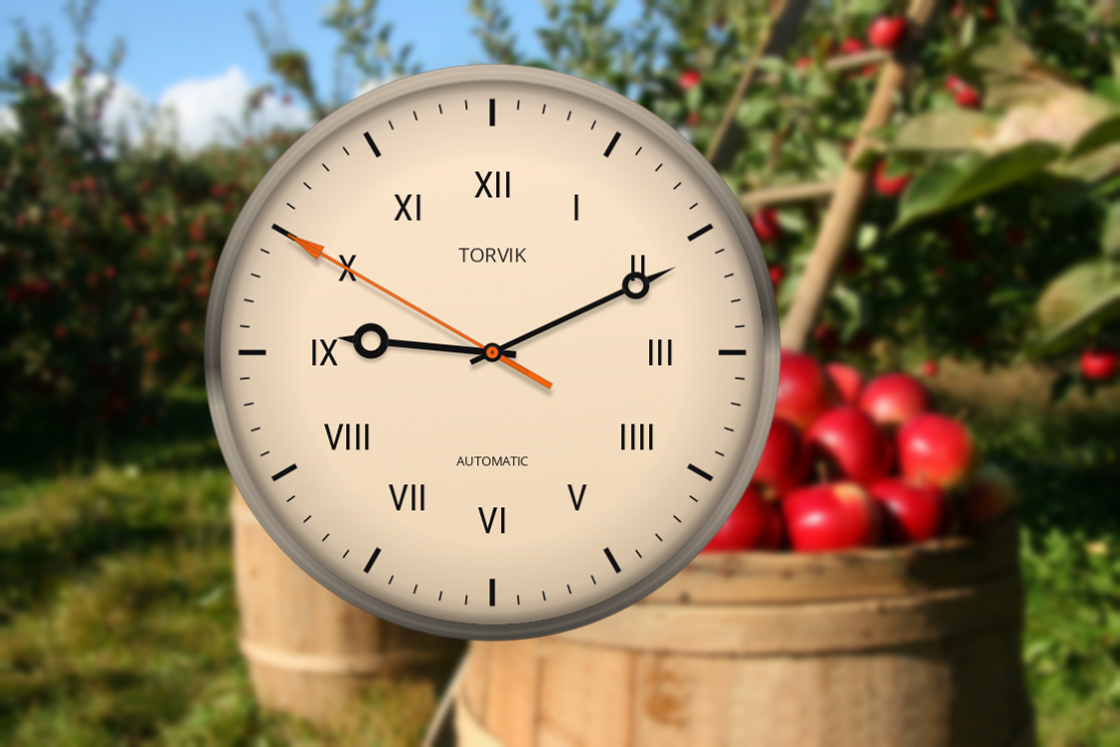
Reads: 9 h 10 min 50 s
